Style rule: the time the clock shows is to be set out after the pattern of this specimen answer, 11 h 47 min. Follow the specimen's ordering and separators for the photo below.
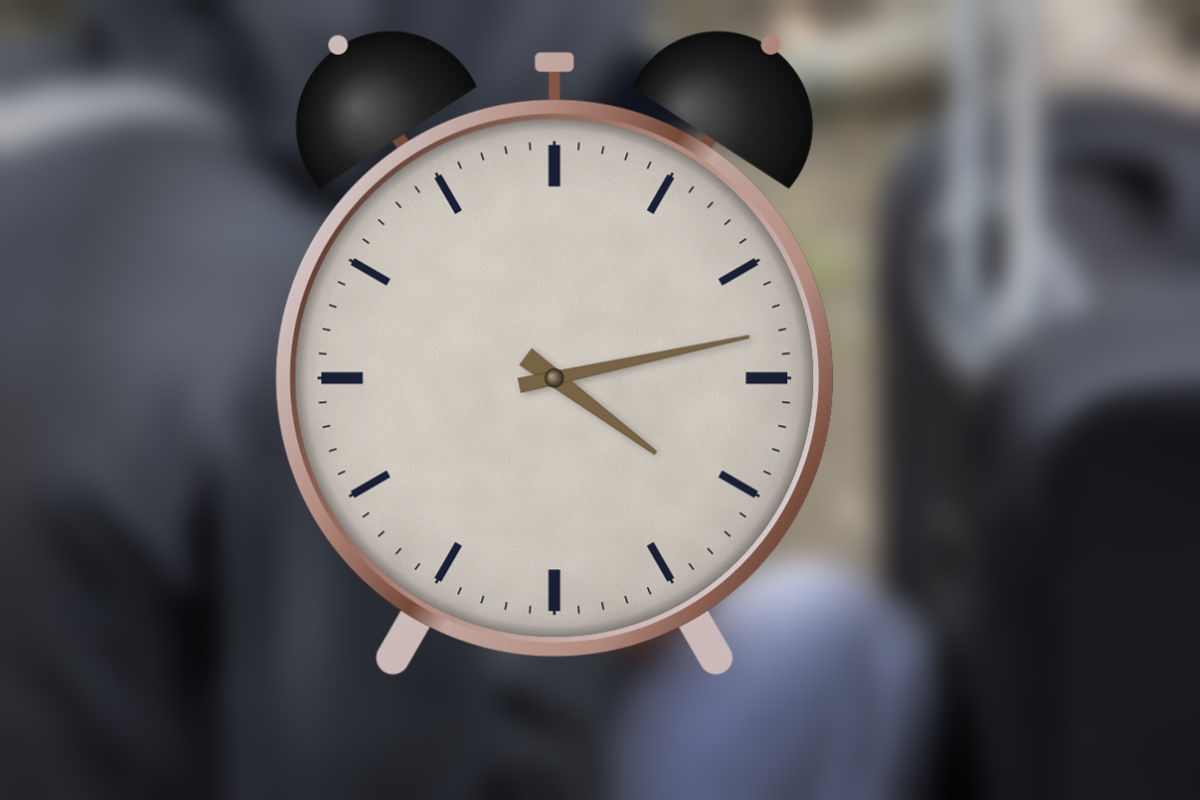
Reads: 4 h 13 min
